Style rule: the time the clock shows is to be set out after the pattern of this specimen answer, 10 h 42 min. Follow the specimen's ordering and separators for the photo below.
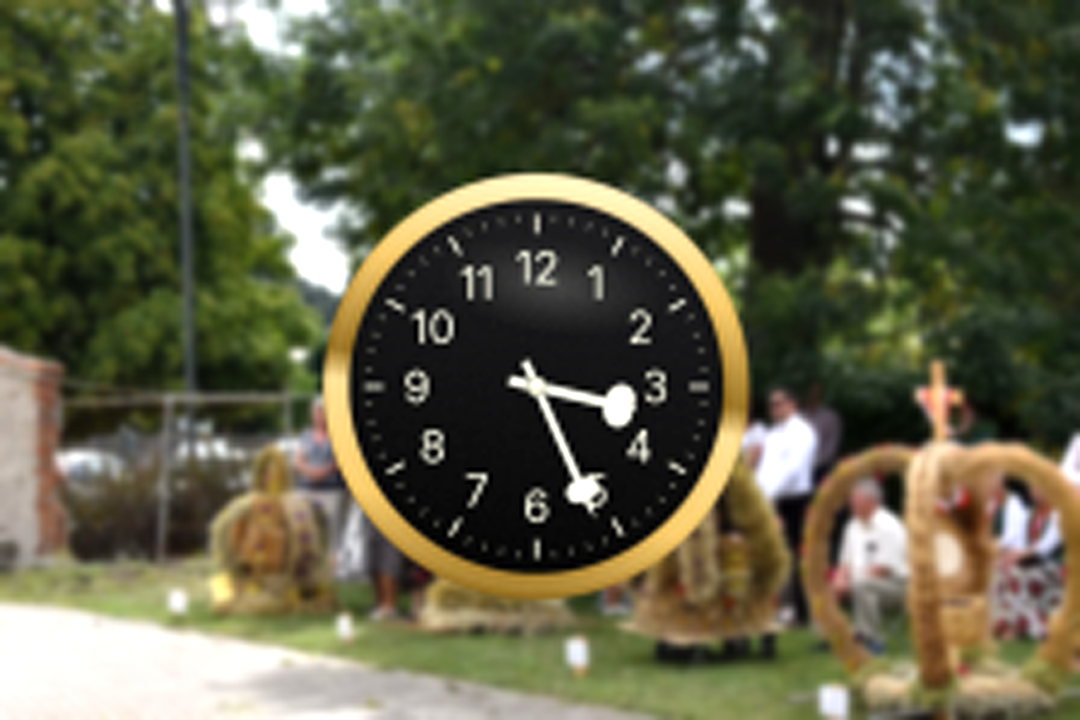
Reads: 3 h 26 min
